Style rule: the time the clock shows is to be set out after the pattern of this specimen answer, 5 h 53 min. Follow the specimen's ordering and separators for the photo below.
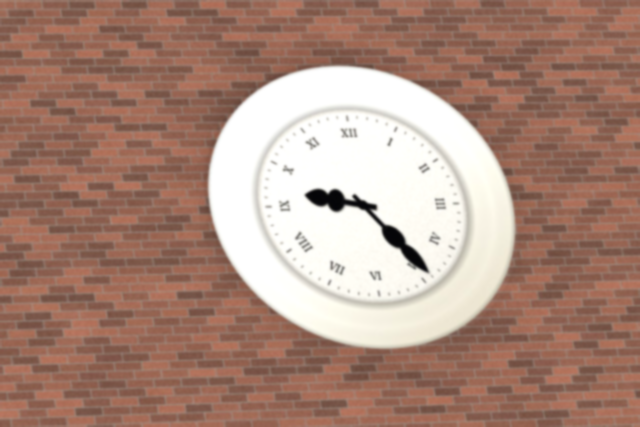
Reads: 9 h 24 min
